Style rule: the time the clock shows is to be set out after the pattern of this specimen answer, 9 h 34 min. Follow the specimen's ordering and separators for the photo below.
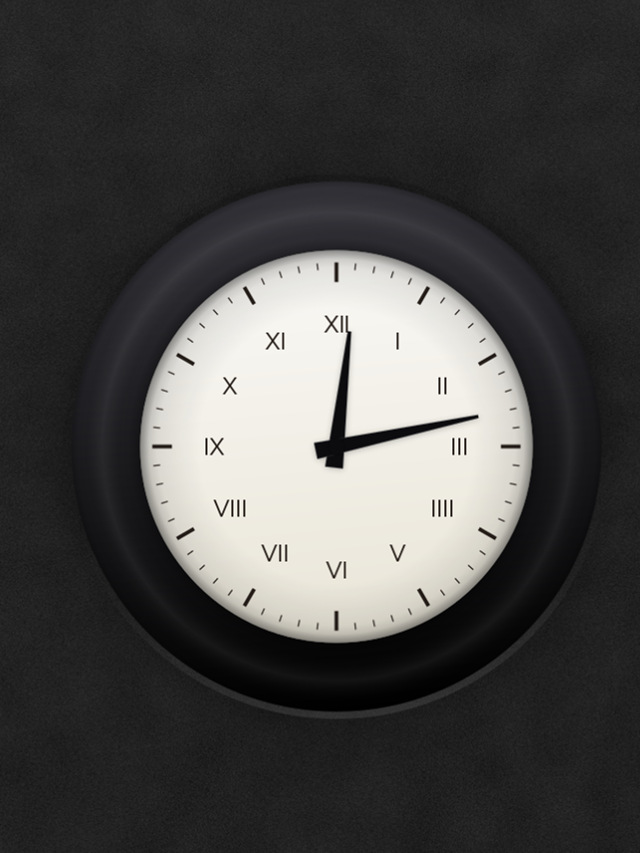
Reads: 12 h 13 min
